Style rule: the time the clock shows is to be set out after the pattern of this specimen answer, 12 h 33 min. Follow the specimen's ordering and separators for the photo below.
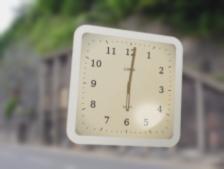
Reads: 6 h 01 min
